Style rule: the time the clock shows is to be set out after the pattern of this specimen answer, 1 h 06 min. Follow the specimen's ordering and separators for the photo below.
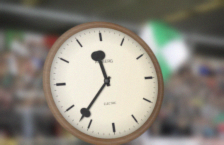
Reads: 11 h 37 min
